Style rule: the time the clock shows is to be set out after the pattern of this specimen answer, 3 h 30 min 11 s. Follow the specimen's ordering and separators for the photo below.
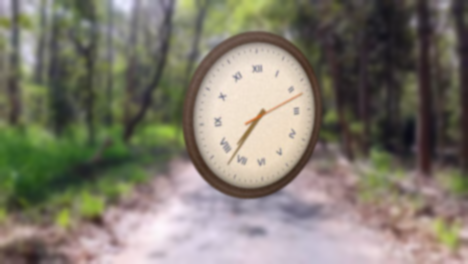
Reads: 7 h 37 min 12 s
